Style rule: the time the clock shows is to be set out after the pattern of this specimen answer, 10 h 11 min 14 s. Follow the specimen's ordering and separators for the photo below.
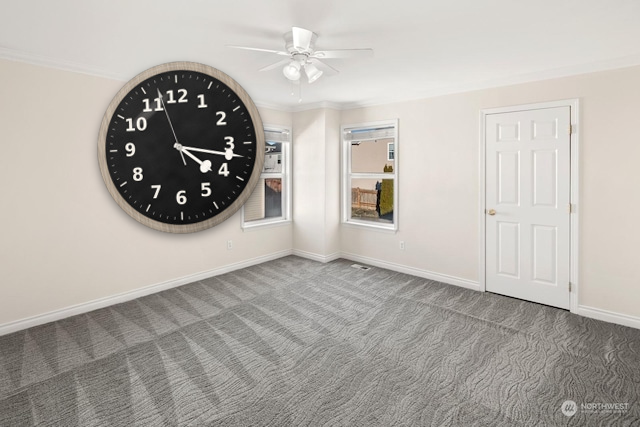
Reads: 4 h 16 min 57 s
